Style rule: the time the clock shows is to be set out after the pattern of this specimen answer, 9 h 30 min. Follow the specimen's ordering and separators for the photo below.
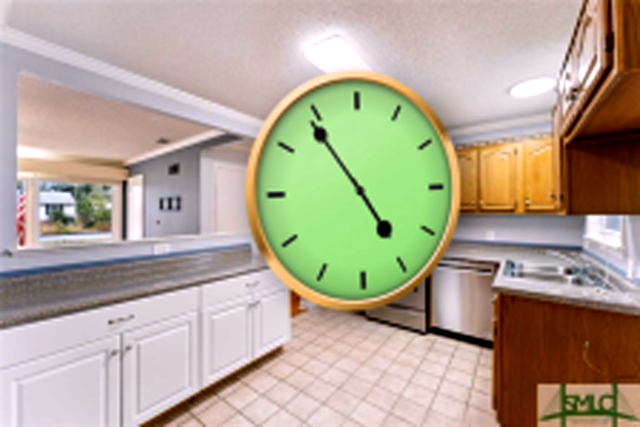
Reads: 4 h 54 min
